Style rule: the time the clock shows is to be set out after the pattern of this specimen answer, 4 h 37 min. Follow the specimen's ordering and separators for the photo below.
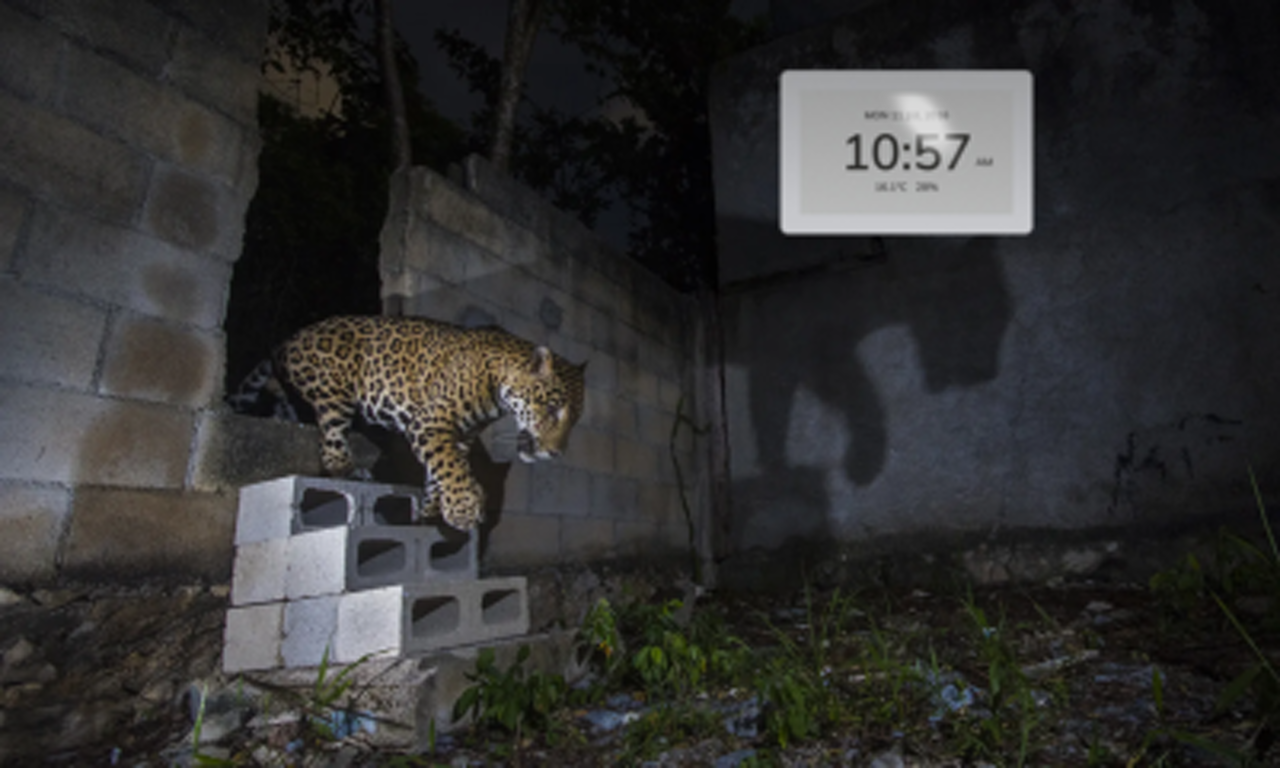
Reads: 10 h 57 min
